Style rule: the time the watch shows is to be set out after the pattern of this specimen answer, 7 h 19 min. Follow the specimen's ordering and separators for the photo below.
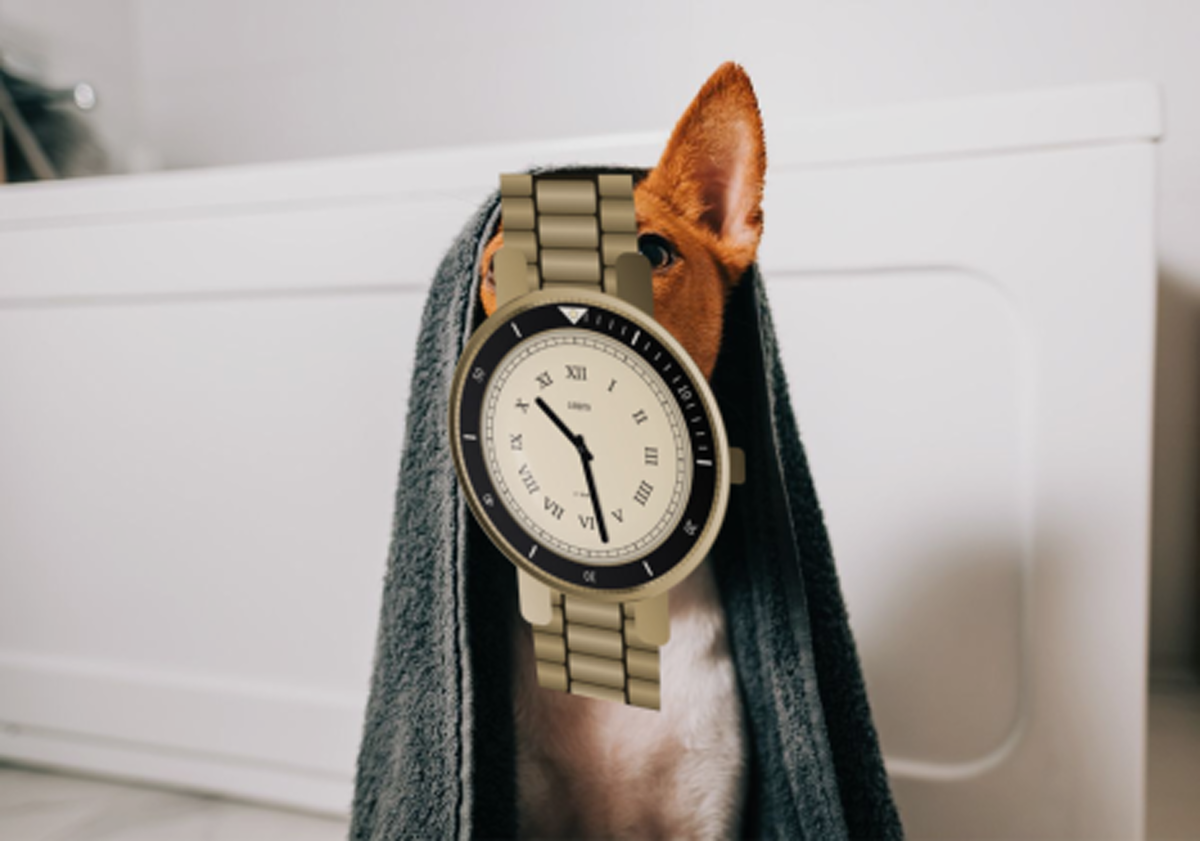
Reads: 10 h 28 min
